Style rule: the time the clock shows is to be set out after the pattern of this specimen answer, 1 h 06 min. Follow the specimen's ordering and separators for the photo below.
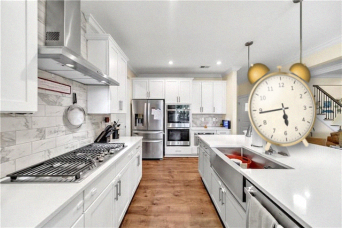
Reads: 5 h 44 min
